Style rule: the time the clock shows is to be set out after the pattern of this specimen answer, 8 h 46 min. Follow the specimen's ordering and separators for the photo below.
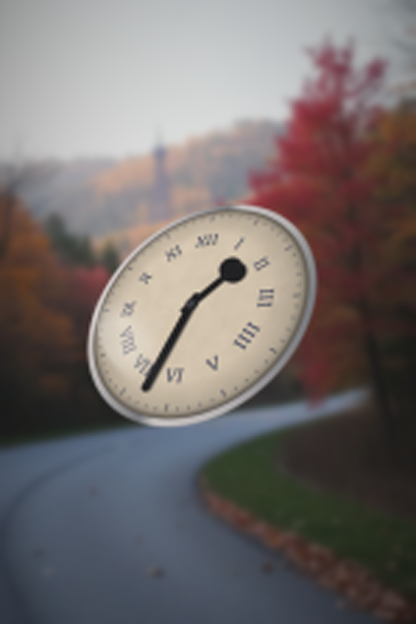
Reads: 1 h 33 min
